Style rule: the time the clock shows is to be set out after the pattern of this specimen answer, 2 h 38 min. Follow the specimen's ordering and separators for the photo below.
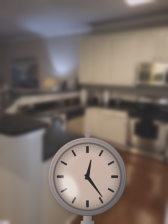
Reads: 12 h 24 min
